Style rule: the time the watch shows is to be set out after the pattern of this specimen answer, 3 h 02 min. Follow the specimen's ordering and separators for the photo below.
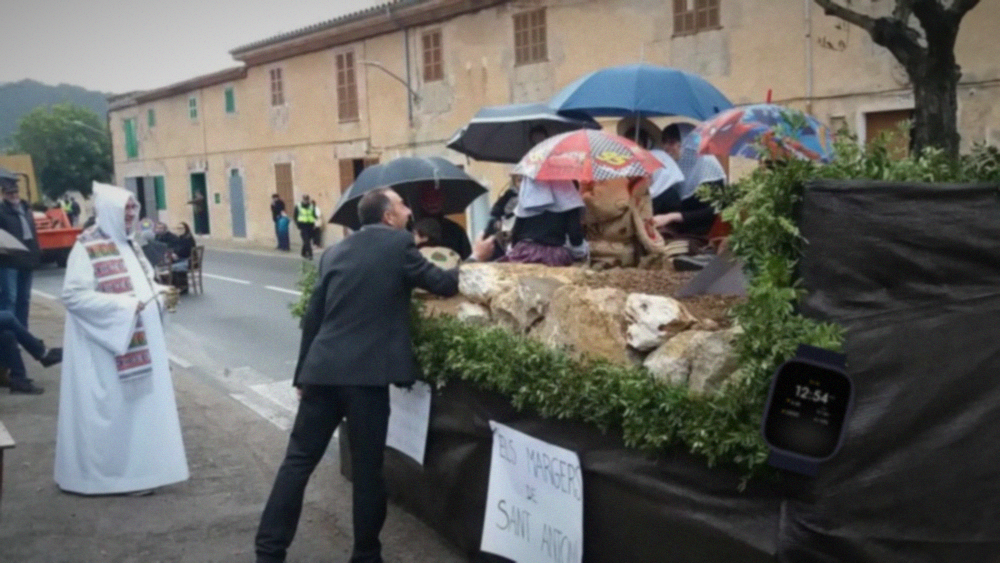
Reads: 12 h 54 min
